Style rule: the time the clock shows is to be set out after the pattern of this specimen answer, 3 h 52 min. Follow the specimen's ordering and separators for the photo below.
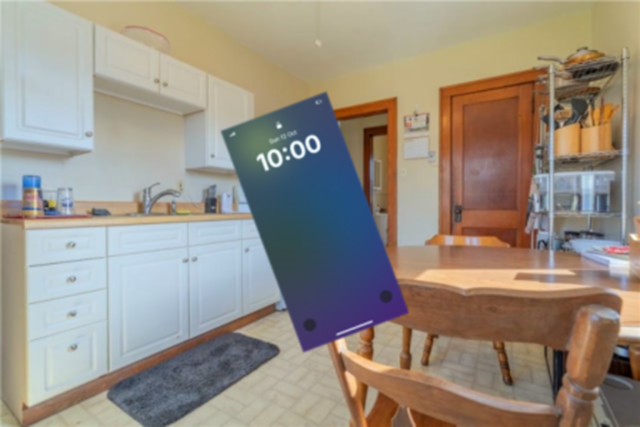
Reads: 10 h 00 min
